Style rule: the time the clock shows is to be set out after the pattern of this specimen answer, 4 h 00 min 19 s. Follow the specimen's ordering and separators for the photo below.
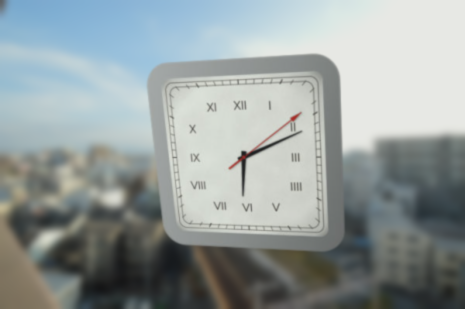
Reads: 6 h 11 min 09 s
